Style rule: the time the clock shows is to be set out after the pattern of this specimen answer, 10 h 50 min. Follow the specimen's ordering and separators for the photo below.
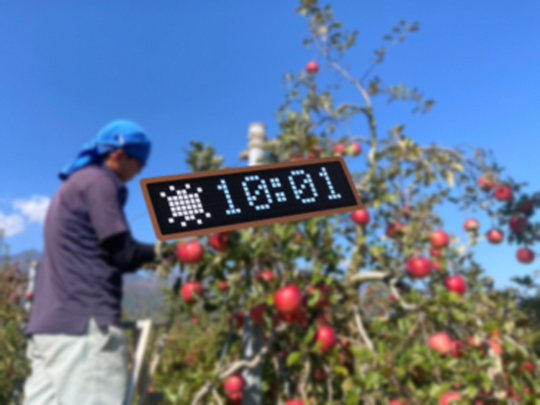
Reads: 10 h 01 min
